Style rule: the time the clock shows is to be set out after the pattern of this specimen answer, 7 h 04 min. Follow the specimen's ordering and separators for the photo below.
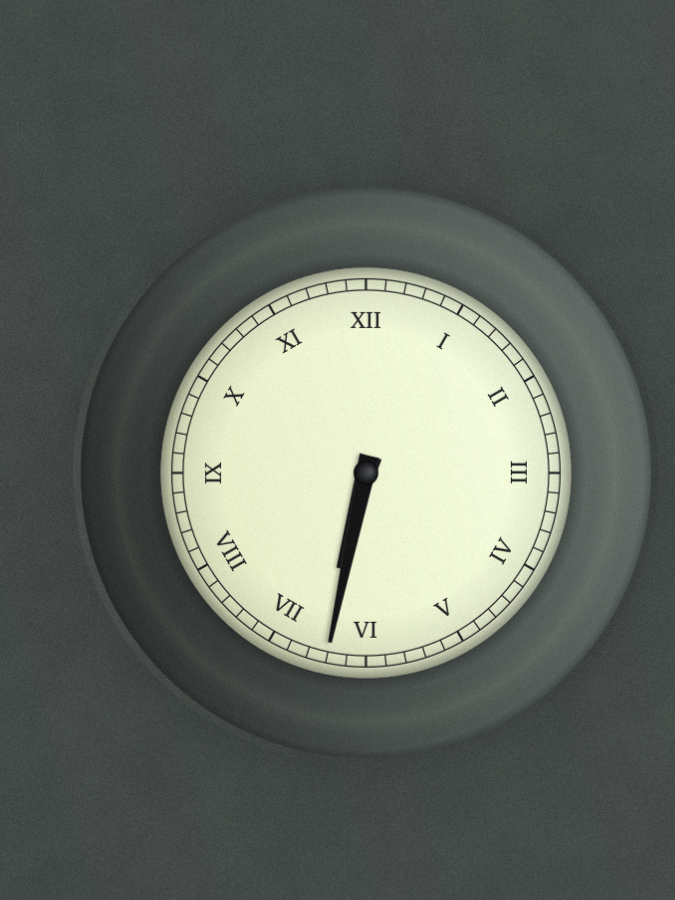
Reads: 6 h 32 min
